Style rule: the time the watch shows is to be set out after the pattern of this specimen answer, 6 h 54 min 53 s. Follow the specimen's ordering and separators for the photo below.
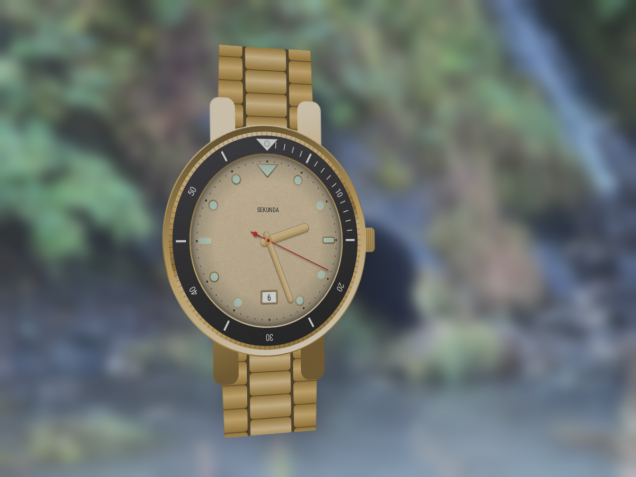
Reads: 2 h 26 min 19 s
